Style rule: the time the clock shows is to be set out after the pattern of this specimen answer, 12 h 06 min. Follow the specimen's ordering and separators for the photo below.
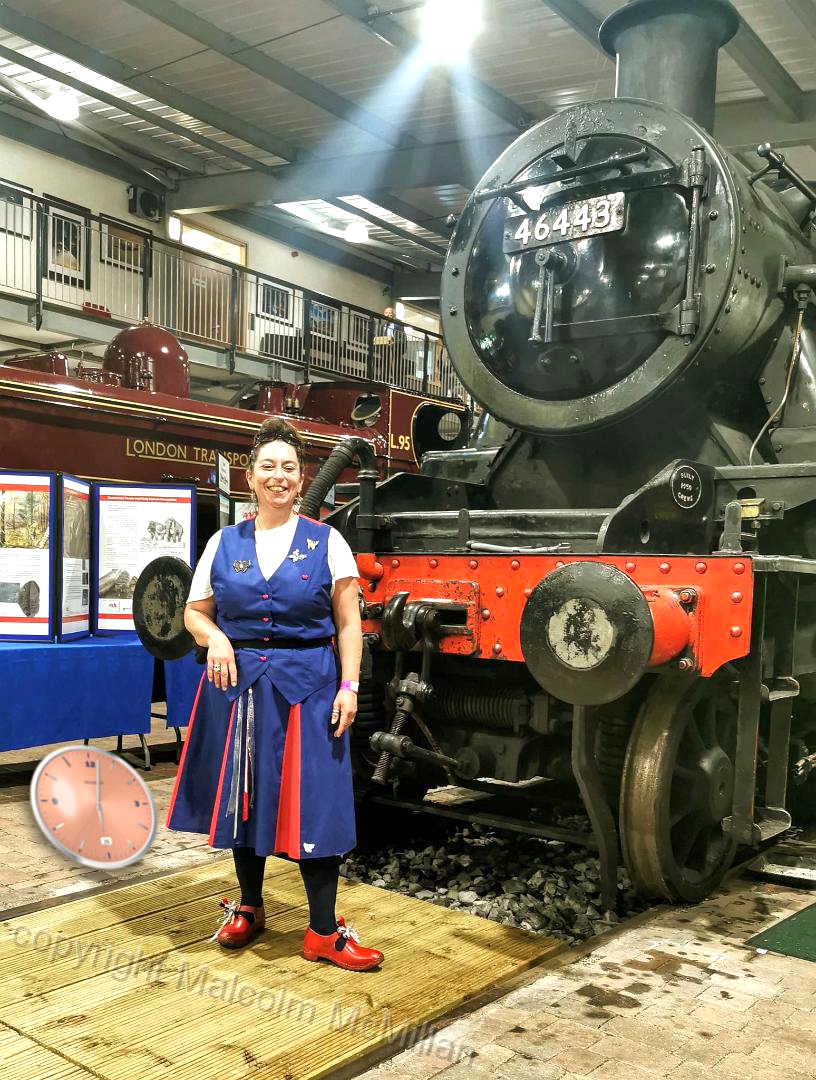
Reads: 6 h 02 min
